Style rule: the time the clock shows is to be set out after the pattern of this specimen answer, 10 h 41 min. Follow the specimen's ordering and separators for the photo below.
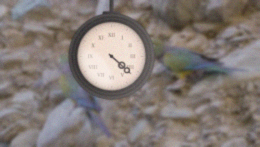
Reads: 4 h 22 min
